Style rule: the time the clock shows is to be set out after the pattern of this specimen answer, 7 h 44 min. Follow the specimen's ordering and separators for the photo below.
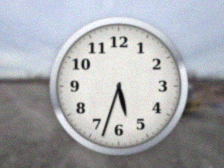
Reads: 5 h 33 min
